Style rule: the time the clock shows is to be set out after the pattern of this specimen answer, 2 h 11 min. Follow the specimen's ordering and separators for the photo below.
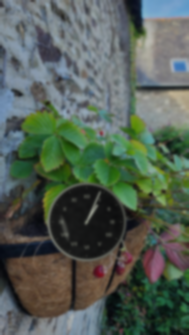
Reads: 1 h 04 min
